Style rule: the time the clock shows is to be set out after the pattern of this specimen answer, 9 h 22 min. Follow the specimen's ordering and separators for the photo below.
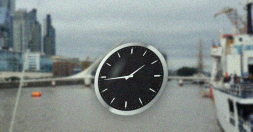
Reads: 1 h 44 min
